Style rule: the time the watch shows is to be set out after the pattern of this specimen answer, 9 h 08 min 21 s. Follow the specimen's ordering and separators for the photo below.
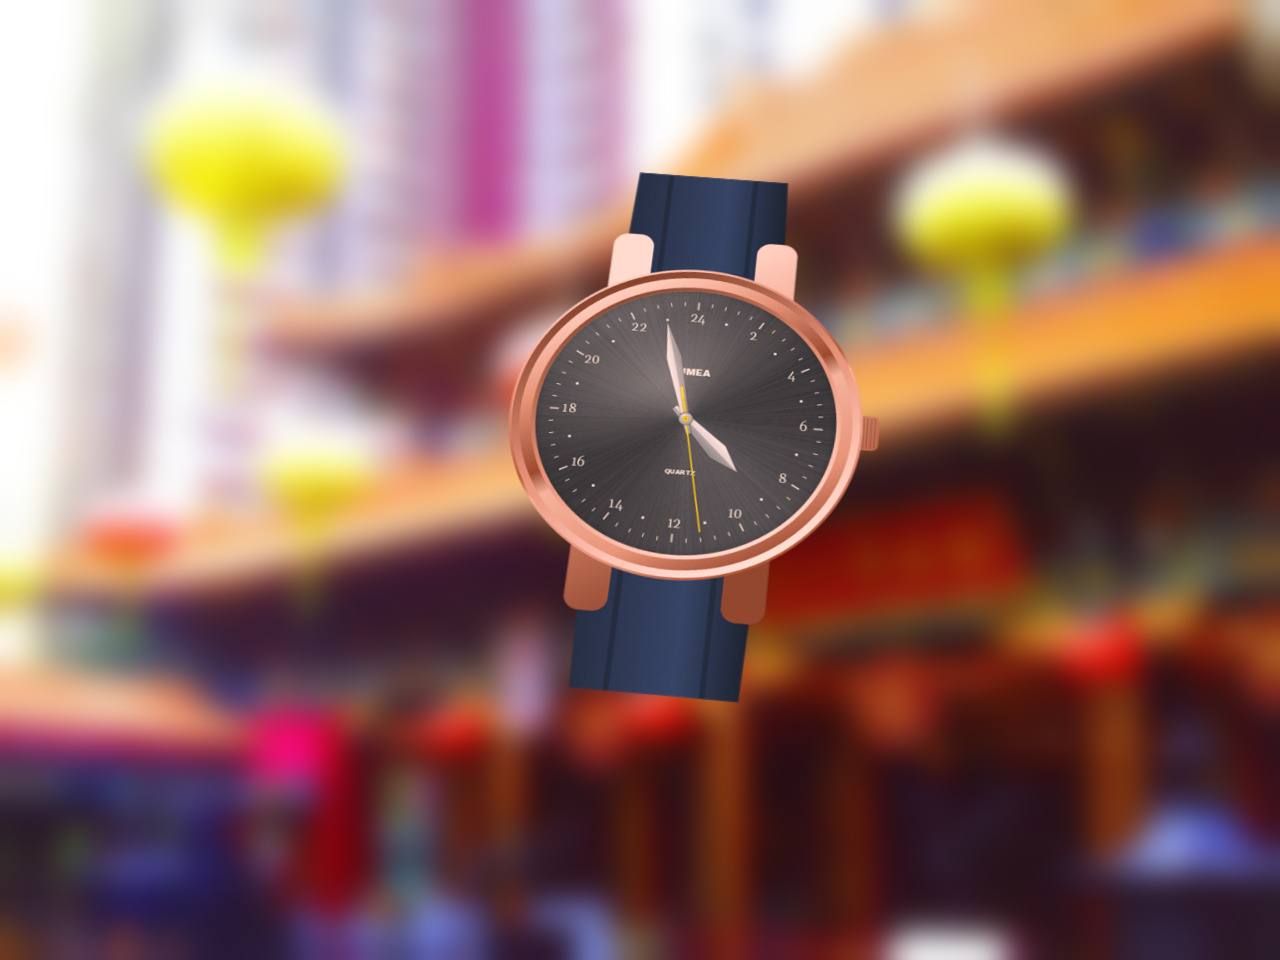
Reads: 8 h 57 min 28 s
